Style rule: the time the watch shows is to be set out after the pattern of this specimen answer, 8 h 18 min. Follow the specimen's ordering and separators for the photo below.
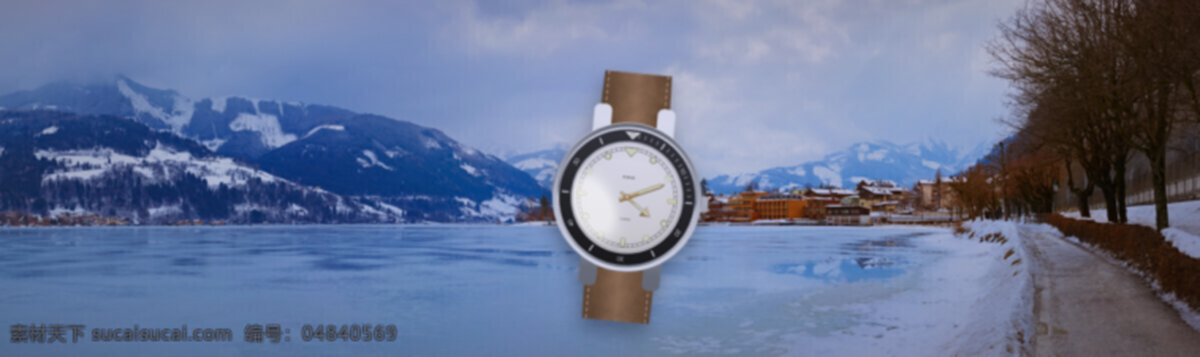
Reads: 4 h 11 min
